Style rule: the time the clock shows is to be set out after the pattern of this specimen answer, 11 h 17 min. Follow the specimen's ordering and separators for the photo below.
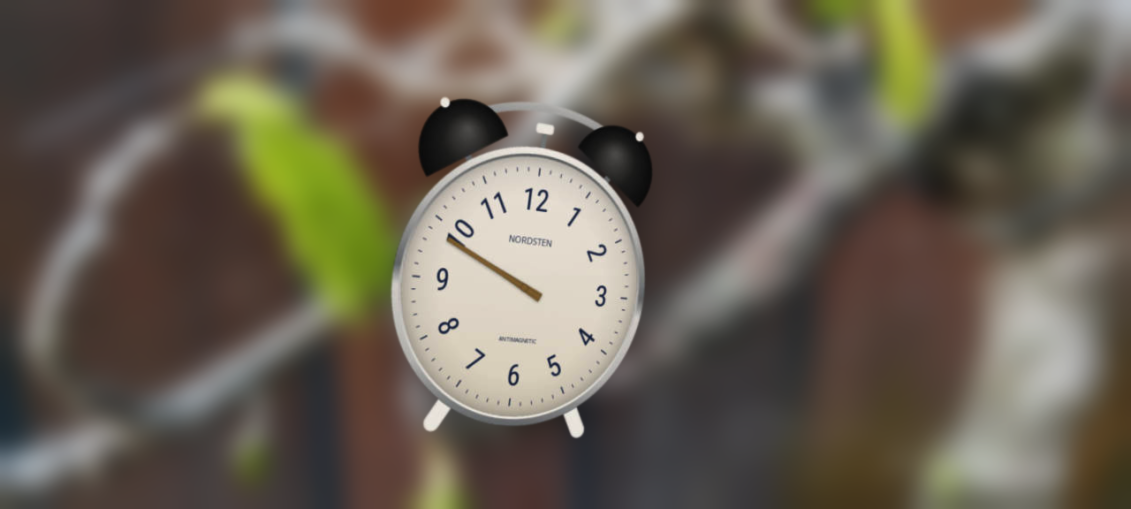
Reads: 9 h 49 min
